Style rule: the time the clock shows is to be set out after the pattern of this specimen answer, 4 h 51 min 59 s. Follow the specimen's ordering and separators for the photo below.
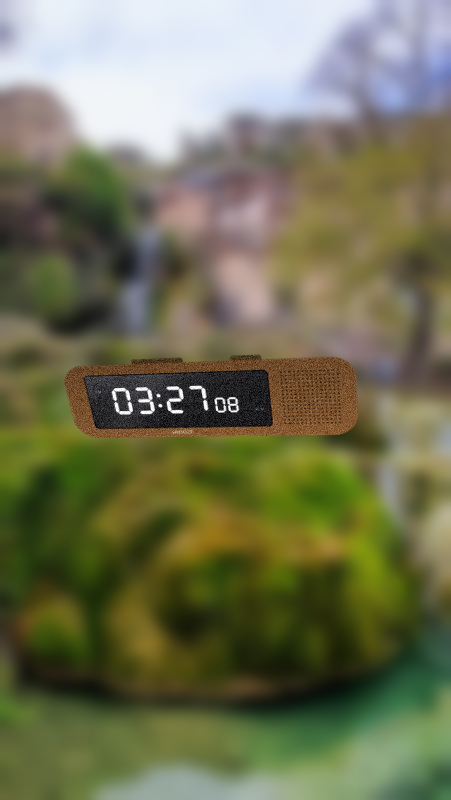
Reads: 3 h 27 min 08 s
